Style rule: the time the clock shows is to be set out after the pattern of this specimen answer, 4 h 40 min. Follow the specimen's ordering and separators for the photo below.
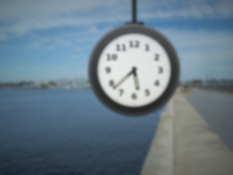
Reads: 5 h 38 min
